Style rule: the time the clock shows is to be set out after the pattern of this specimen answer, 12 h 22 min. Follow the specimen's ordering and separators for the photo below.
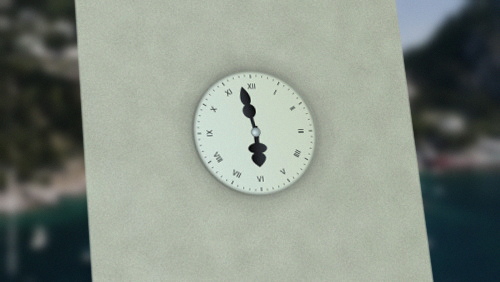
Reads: 5 h 58 min
